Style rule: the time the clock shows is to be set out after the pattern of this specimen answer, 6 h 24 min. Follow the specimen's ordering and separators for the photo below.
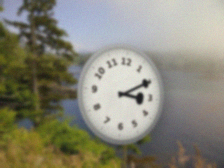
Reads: 3 h 10 min
